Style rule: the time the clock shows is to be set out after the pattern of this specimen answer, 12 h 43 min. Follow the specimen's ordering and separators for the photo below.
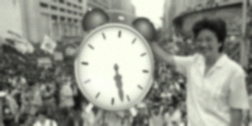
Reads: 5 h 27 min
